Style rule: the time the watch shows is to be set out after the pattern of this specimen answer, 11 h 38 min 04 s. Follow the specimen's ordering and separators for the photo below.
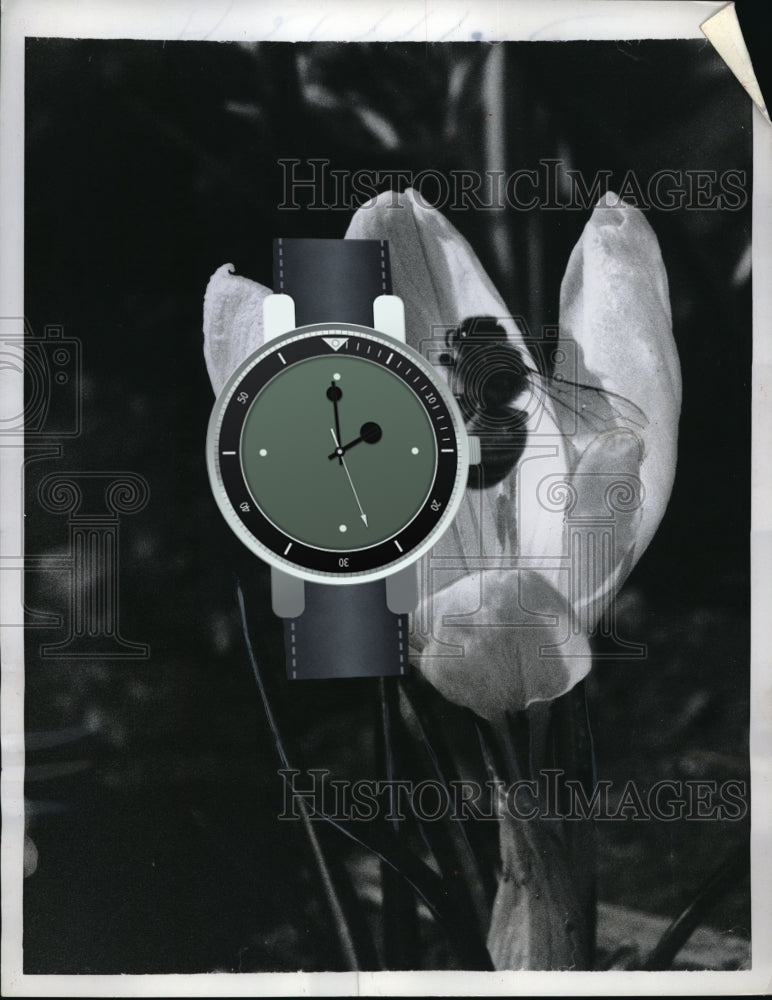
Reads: 1 h 59 min 27 s
